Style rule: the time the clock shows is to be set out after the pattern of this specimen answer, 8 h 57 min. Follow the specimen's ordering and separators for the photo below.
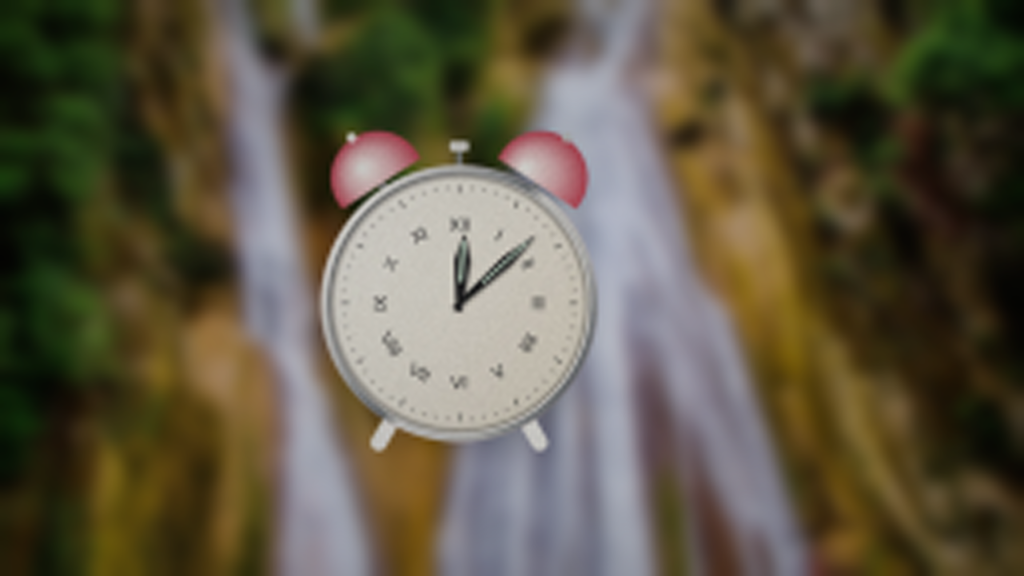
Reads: 12 h 08 min
